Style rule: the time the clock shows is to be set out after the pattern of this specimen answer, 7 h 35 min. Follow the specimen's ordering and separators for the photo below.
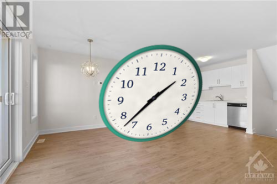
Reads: 1 h 37 min
